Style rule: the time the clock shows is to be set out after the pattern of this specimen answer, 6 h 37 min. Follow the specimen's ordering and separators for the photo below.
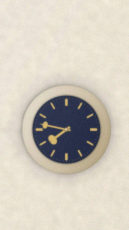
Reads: 7 h 47 min
